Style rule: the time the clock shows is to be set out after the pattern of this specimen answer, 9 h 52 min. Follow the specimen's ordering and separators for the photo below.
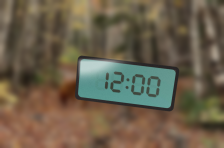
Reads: 12 h 00 min
